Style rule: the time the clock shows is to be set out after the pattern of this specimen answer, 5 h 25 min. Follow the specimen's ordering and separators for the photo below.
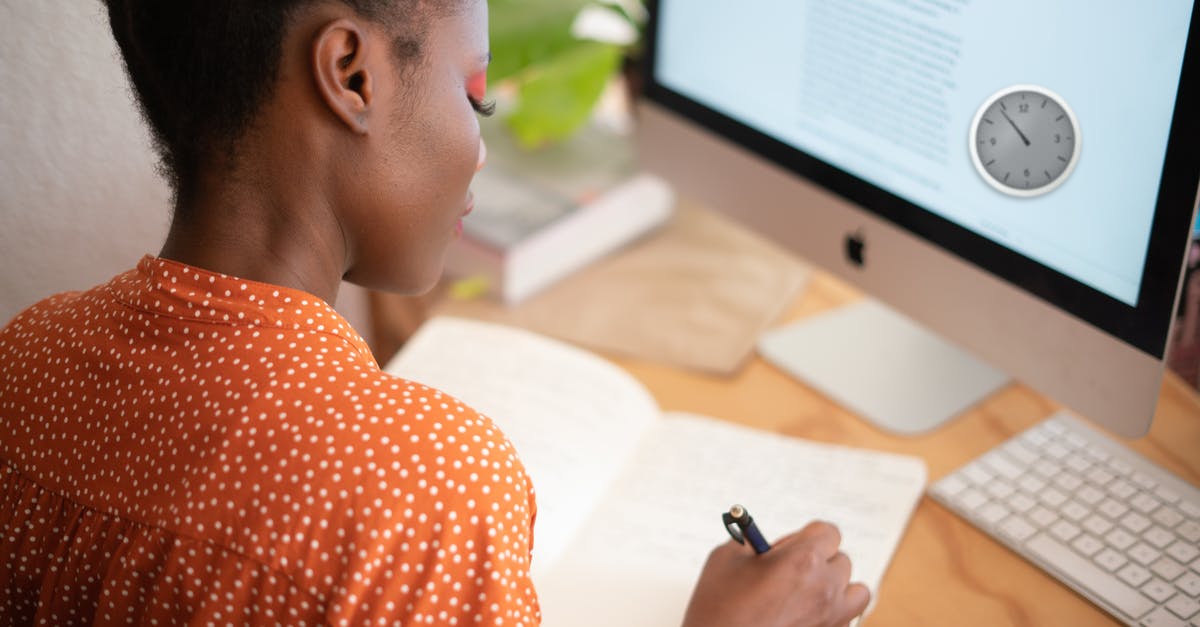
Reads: 10 h 54 min
